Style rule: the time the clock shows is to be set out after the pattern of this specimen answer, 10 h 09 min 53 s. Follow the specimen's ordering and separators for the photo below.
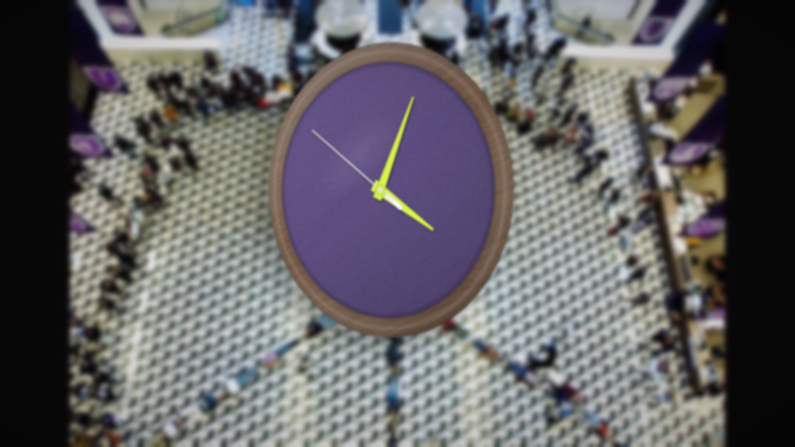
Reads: 4 h 03 min 51 s
